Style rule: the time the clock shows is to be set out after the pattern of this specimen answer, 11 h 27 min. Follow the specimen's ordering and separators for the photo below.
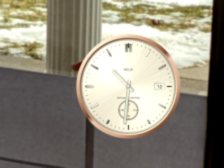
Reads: 10 h 31 min
